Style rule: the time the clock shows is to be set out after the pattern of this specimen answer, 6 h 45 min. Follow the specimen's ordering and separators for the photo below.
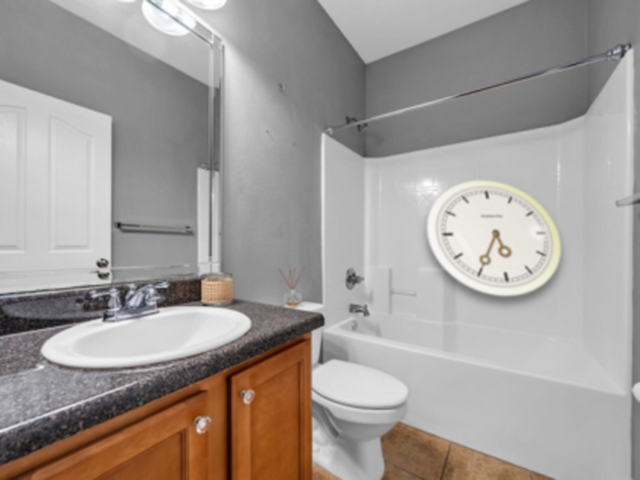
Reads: 5 h 35 min
